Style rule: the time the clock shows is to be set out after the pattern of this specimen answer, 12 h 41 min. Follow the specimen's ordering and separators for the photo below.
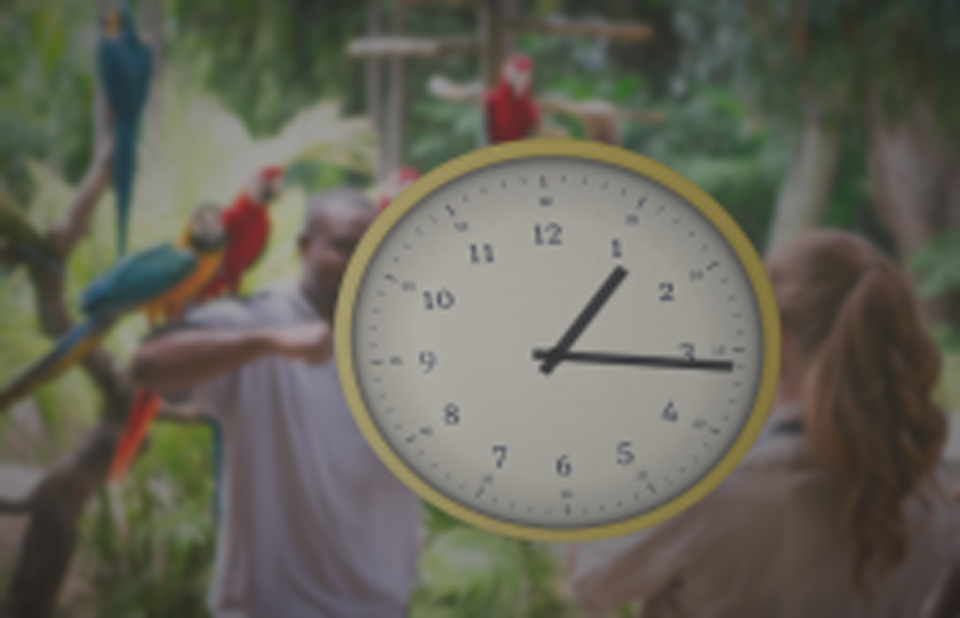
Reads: 1 h 16 min
